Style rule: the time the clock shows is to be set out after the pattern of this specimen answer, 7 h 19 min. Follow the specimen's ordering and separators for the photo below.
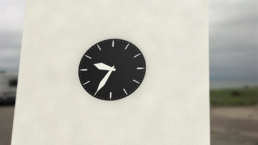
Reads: 9 h 35 min
